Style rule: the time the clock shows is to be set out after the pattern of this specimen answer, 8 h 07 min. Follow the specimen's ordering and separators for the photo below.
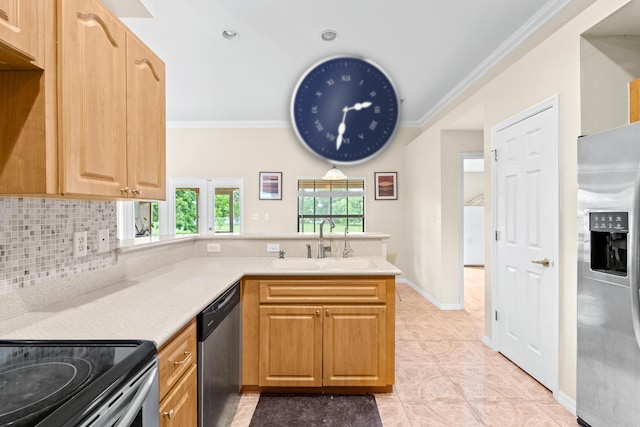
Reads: 2 h 32 min
